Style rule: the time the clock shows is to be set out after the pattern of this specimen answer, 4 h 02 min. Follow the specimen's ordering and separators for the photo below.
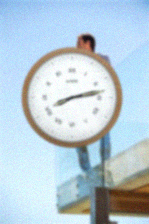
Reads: 8 h 13 min
